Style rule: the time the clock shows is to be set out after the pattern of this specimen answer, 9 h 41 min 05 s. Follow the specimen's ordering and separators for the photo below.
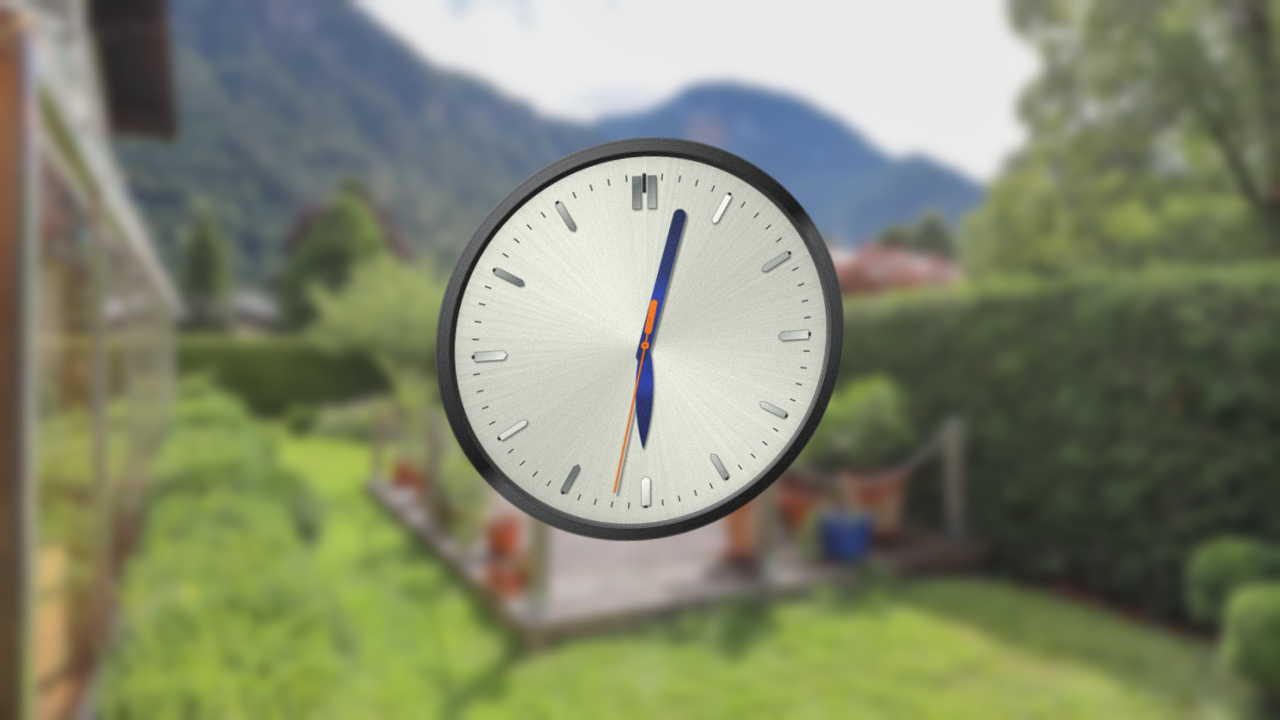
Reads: 6 h 02 min 32 s
